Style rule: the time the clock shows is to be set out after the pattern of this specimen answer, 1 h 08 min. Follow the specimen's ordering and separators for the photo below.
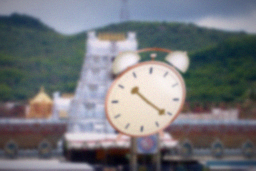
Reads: 10 h 21 min
